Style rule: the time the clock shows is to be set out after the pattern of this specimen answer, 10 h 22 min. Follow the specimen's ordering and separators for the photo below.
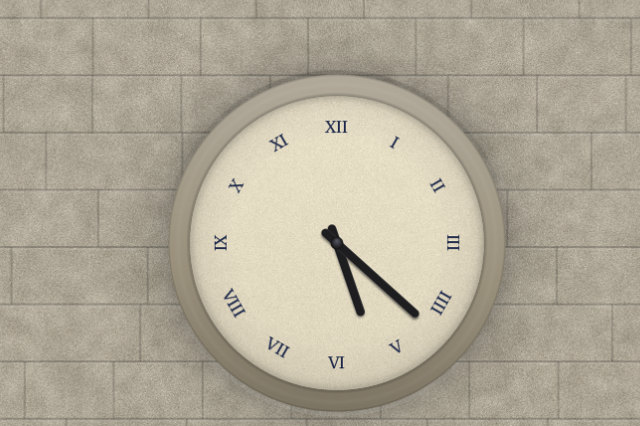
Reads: 5 h 22 min
